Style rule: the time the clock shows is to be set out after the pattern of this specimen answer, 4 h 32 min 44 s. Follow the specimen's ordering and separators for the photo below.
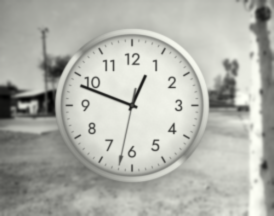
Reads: 12 h 48 min 32 s
